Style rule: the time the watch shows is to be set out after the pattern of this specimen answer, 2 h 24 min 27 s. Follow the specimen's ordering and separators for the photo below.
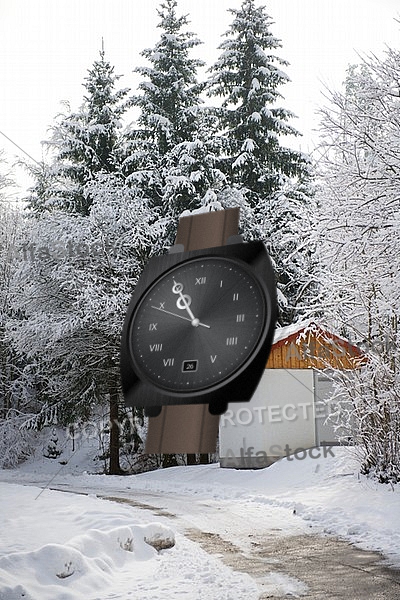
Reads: 10 h 54 min 49 s
